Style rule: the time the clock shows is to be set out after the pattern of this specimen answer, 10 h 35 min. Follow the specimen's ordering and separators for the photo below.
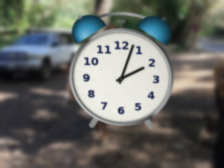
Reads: 2 h 03 min
